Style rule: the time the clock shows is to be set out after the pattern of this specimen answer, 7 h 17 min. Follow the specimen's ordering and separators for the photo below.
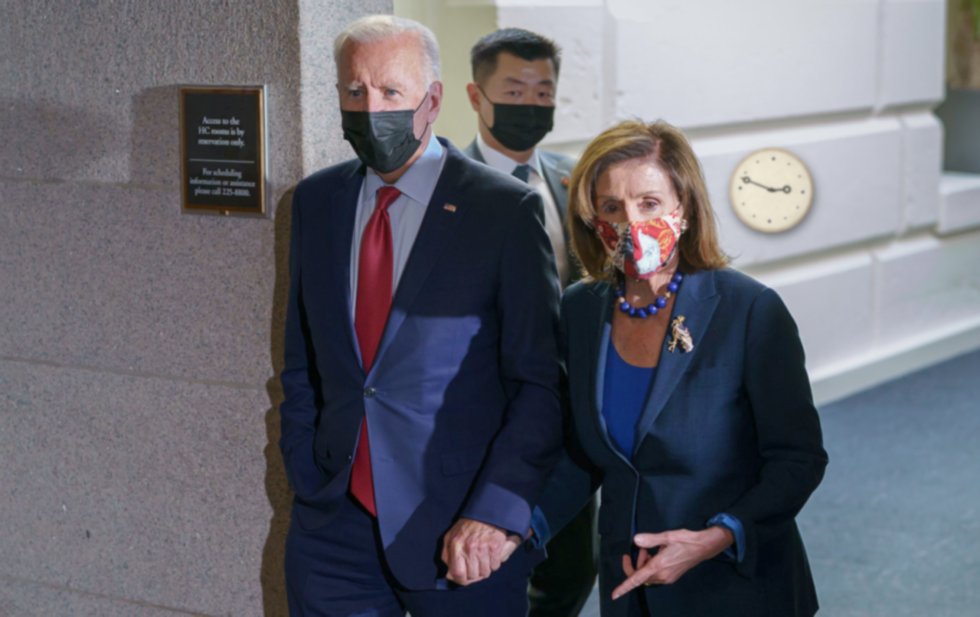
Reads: 2 h 48 min
